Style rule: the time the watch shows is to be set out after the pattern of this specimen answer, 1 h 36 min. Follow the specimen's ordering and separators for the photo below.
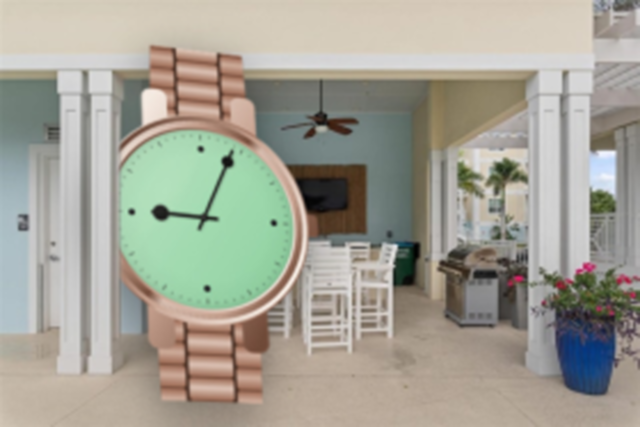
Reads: 9 h 04 min
